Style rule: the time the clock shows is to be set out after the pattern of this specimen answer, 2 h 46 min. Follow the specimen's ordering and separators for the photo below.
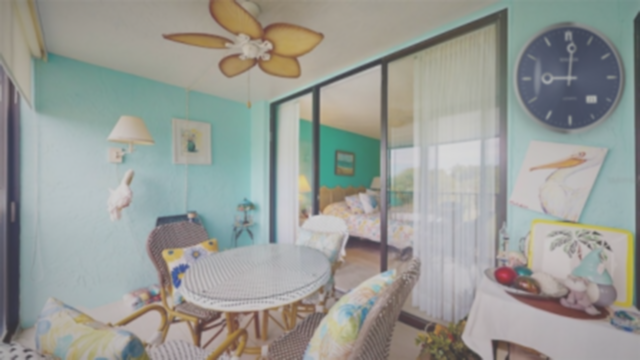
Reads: 9 h 01 min
